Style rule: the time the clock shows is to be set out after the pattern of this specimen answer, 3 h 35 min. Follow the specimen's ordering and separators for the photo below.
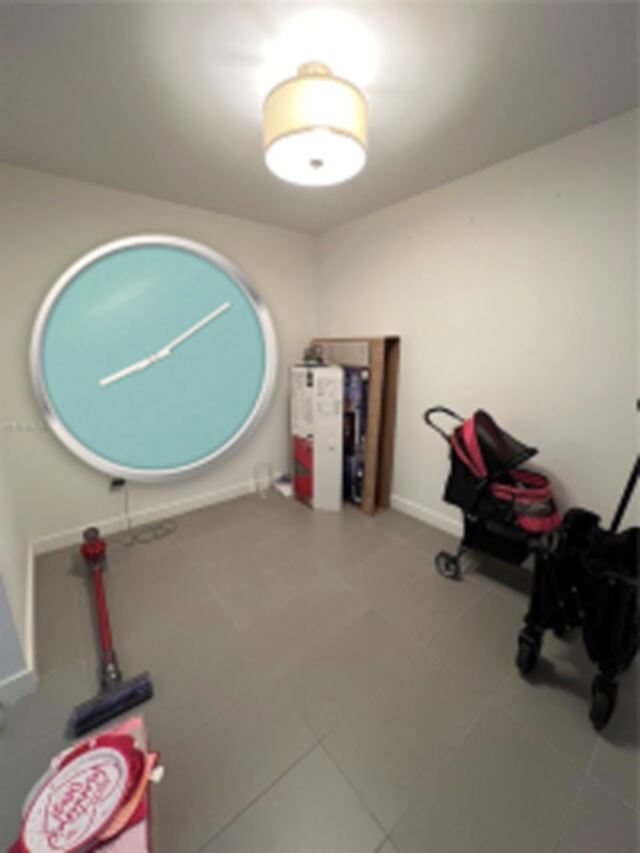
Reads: 8 h 09 min
